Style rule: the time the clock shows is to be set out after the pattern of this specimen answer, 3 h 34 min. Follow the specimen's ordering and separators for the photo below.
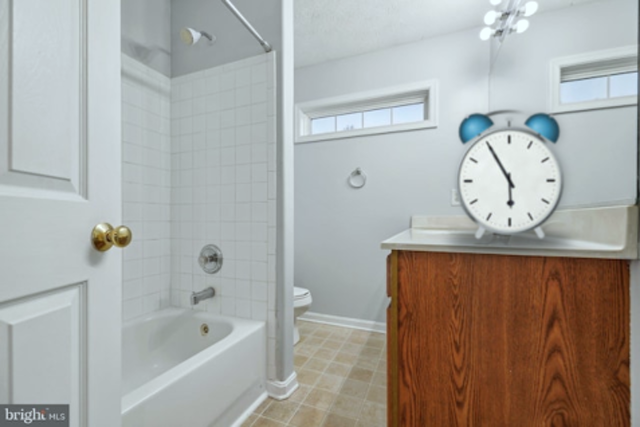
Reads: 5 h 55 min
